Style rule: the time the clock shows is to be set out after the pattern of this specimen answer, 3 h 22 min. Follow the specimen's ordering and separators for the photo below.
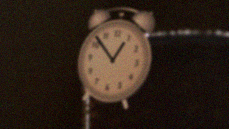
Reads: 12 h 52 min
